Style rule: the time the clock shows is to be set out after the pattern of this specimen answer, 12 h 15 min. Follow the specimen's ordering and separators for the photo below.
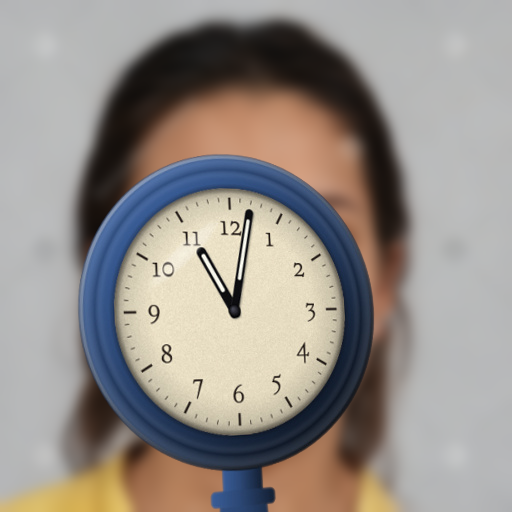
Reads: 11 h 02 min
